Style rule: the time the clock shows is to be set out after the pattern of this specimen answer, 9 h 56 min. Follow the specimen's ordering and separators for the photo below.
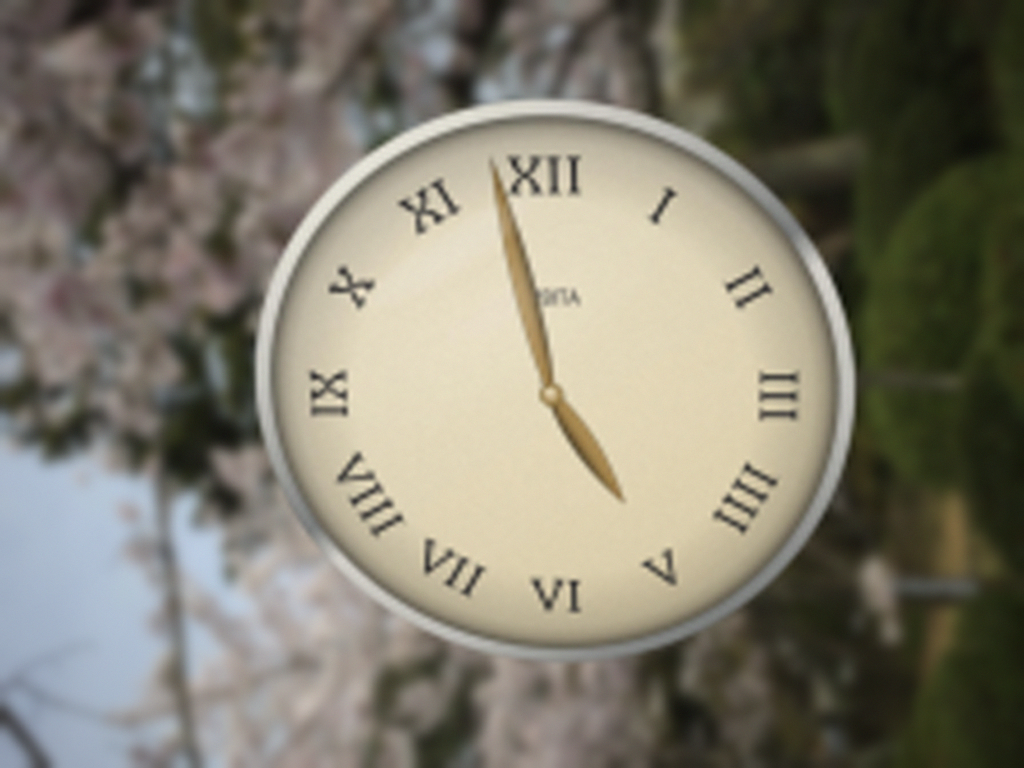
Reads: 4 h 58 min
